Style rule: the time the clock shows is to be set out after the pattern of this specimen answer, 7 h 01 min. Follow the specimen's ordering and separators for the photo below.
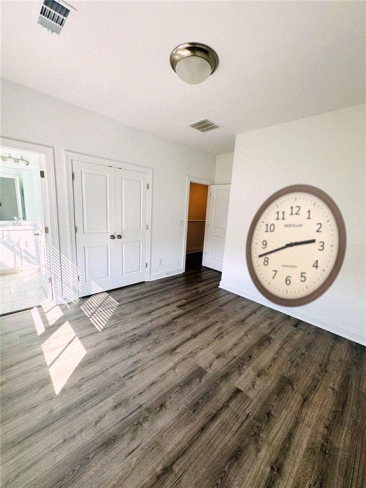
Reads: 2 h 42 min
